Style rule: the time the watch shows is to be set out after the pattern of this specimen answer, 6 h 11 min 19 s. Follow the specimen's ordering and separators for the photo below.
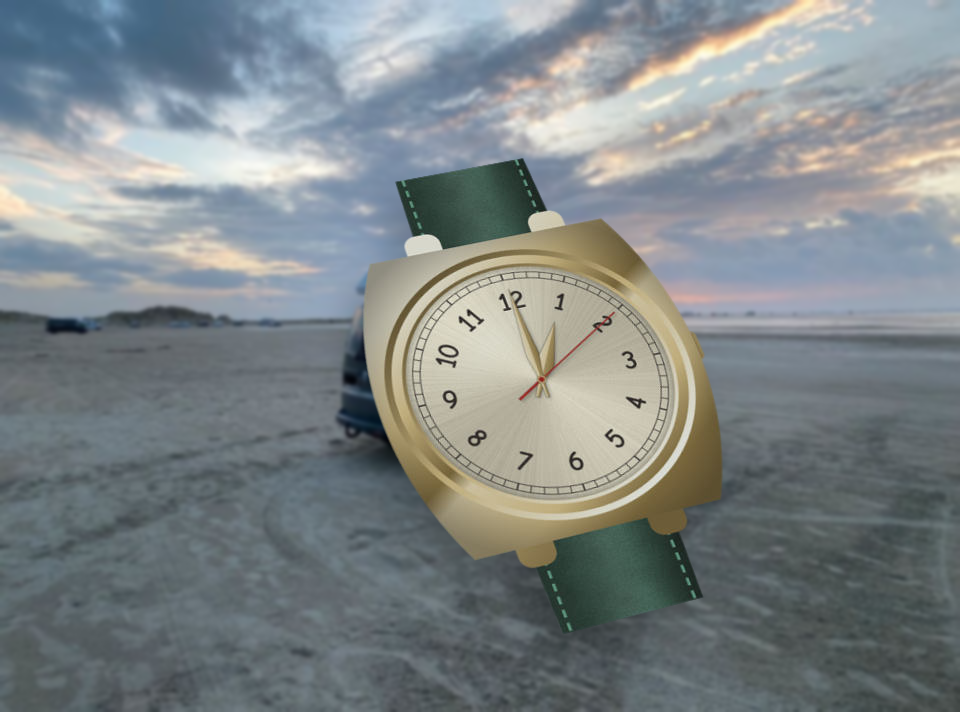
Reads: 1 h 00 min 10 s
